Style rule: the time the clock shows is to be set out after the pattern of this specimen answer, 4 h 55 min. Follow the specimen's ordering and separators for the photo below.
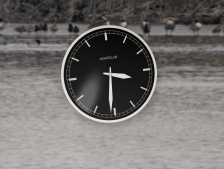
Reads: 3 h 31 min
